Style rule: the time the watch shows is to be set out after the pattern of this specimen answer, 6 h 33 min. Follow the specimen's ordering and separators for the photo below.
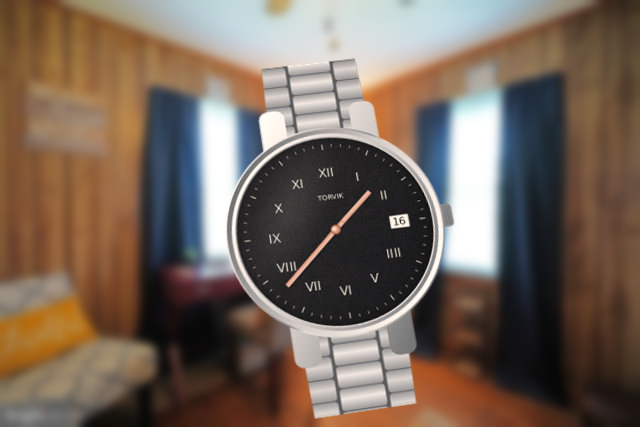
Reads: 1 h 38 min
